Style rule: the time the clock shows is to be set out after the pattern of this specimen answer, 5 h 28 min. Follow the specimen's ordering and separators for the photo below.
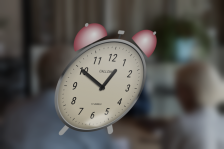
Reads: 12 h 50 min
